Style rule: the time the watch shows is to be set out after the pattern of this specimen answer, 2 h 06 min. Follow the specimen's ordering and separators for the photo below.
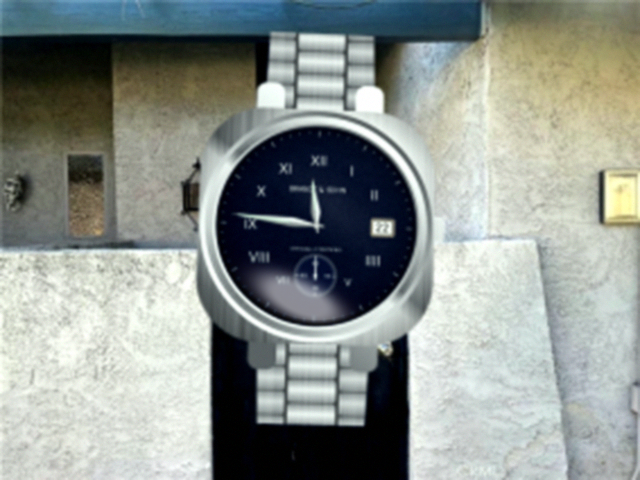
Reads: 11 h 46 min
